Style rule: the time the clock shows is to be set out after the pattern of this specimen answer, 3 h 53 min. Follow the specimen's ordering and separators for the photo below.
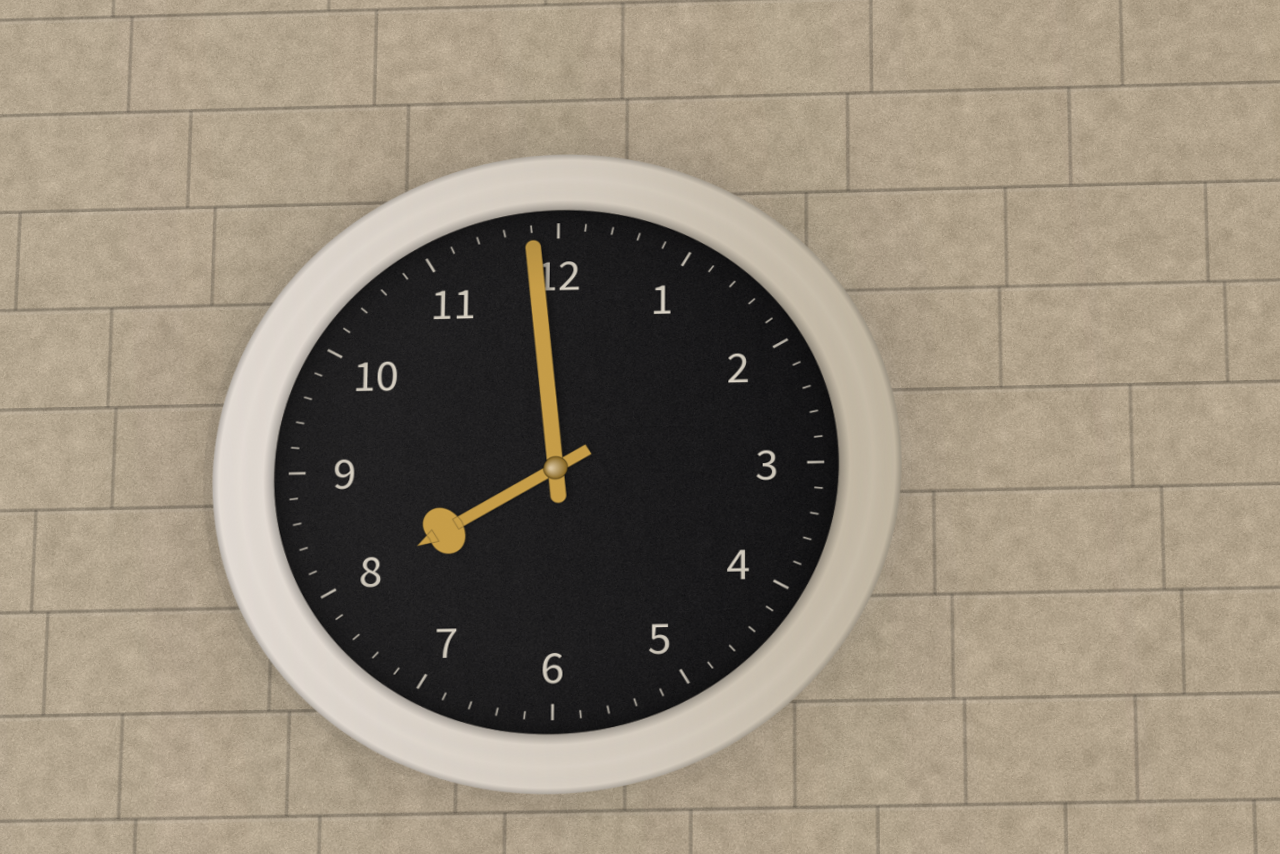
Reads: 7 h 59 min
